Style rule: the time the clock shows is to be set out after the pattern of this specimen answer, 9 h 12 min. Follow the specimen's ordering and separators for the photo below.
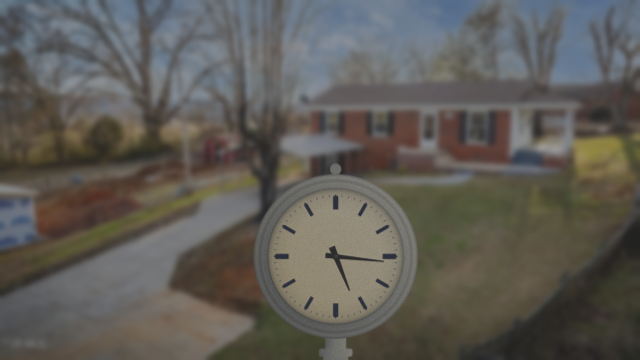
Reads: 5 h 16 min
